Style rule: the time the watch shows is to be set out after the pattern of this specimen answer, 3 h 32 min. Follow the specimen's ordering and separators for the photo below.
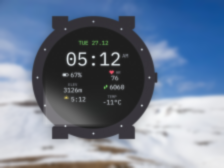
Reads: 5 h 12 min
